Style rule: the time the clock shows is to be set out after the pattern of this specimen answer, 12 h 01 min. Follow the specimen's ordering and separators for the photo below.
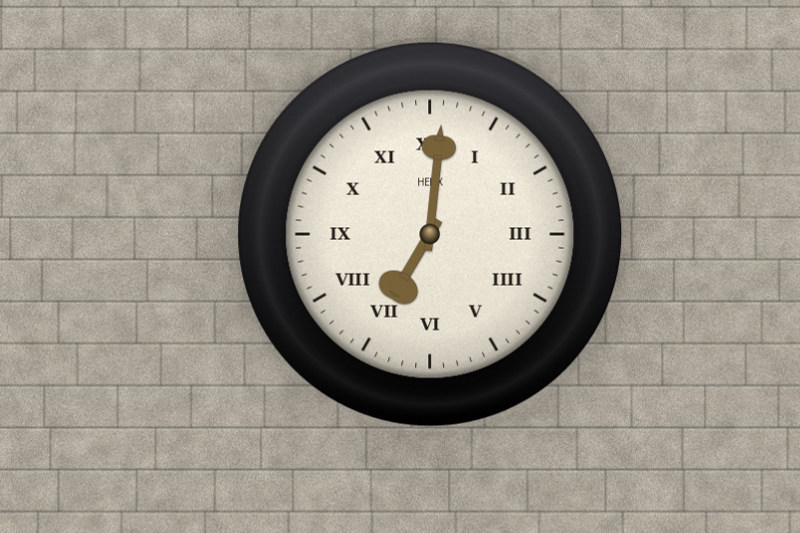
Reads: 7 h 01 min
